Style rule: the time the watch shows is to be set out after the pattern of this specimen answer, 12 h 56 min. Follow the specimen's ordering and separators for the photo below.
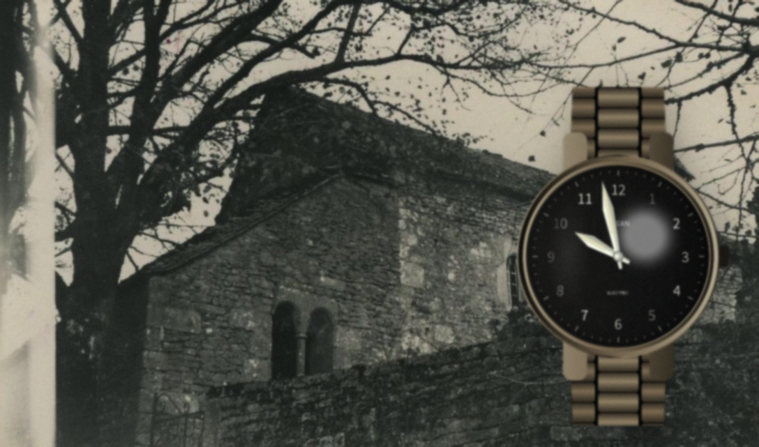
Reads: 9 h 58 min
